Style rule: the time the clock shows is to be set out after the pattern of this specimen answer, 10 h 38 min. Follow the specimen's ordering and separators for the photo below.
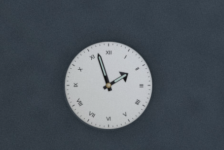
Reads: 1 h 57 min
